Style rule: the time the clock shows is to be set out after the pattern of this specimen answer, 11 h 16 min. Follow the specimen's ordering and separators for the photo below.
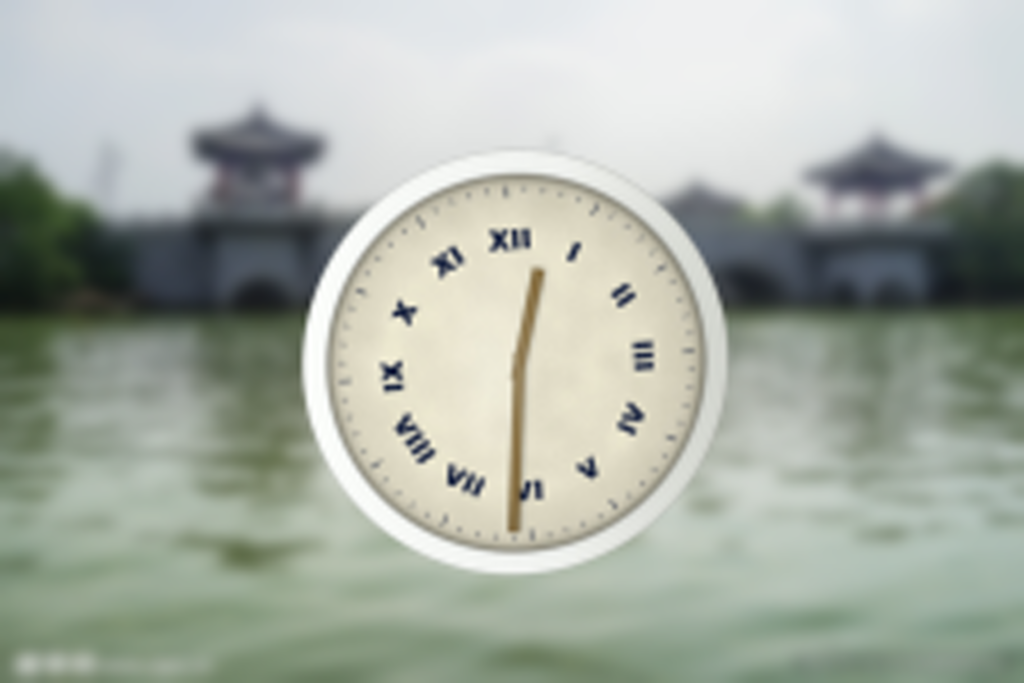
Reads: 12 h 31 min
